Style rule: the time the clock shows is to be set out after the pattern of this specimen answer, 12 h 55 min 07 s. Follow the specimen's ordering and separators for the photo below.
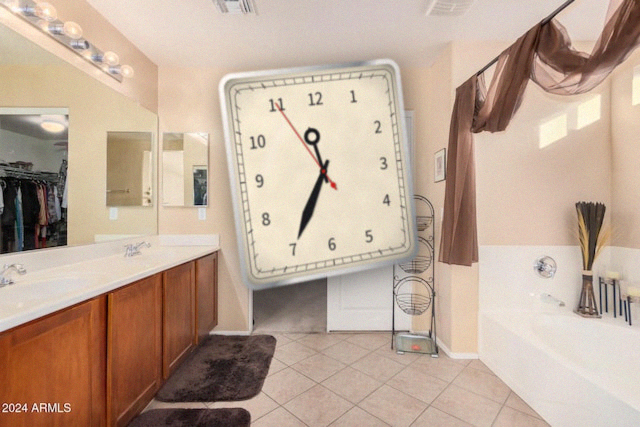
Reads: 11 h 34 min 55 s
